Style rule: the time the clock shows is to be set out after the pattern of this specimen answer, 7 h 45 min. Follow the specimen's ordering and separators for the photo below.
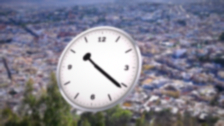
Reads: 10 h 21 min
